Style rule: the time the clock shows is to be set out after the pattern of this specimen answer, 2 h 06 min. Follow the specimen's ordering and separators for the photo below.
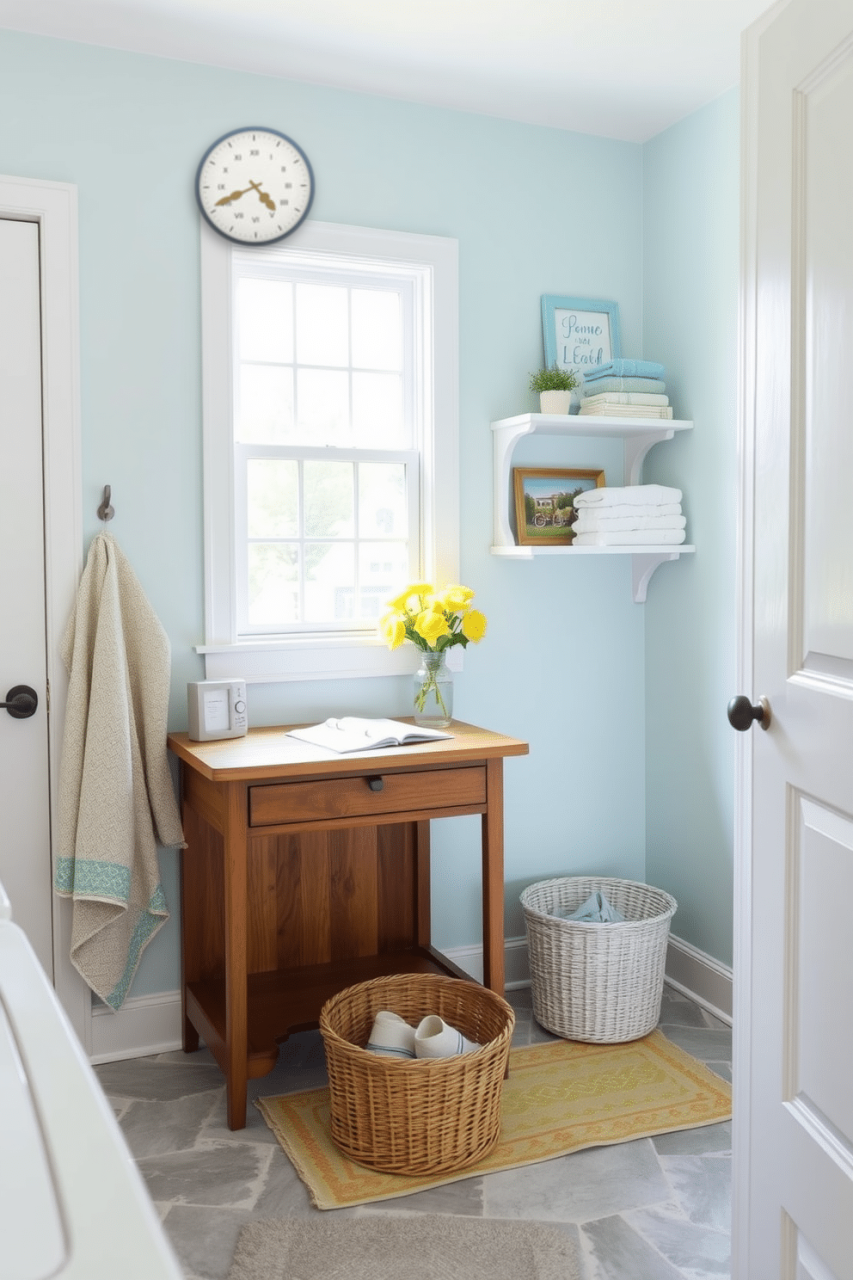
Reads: 4 h 41 min
